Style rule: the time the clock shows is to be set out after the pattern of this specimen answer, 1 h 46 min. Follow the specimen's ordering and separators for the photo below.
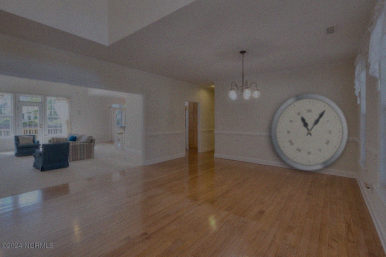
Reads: 11 h 06 min
